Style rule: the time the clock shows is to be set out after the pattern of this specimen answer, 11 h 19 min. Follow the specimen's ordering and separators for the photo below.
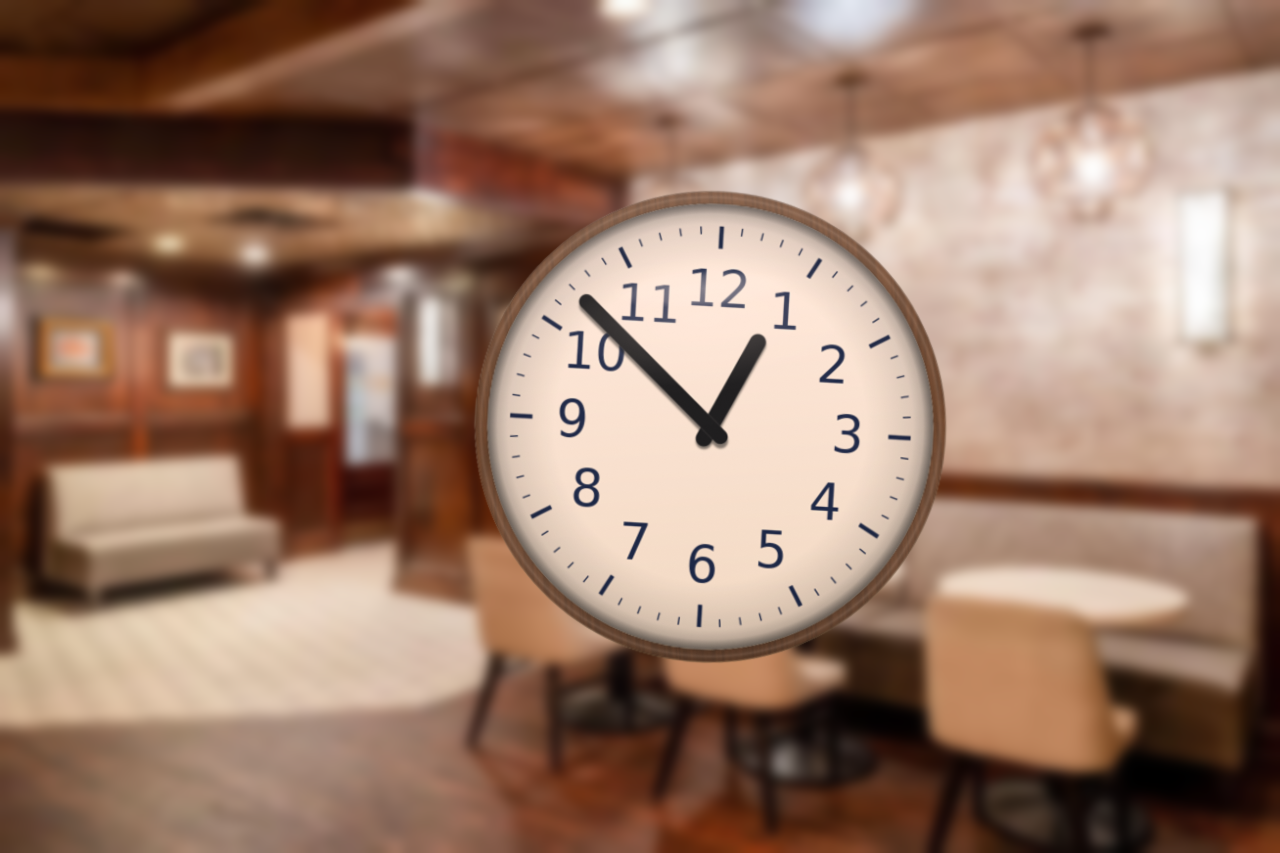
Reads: 12 h 52 min
